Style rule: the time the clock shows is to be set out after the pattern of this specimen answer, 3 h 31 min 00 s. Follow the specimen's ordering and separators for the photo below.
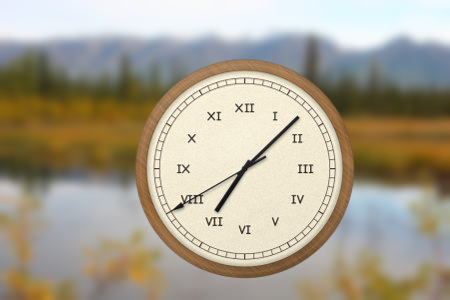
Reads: 7 h 07 min 40 s
